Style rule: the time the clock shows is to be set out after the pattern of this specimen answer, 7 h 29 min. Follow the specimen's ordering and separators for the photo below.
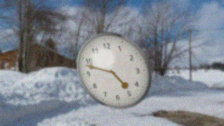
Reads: 4 h 48 min
